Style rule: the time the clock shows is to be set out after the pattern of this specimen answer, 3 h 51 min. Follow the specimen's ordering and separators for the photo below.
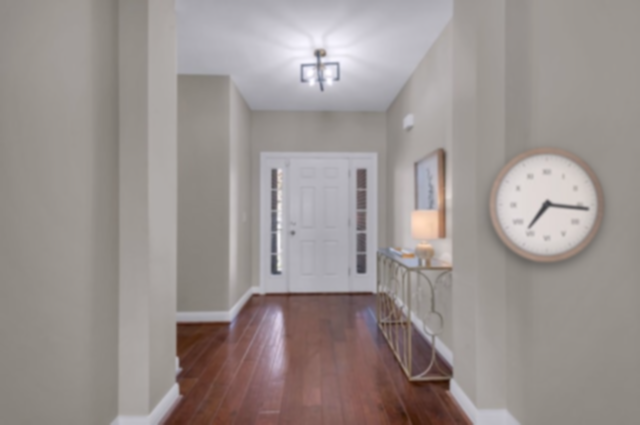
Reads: 7 h 16 min
